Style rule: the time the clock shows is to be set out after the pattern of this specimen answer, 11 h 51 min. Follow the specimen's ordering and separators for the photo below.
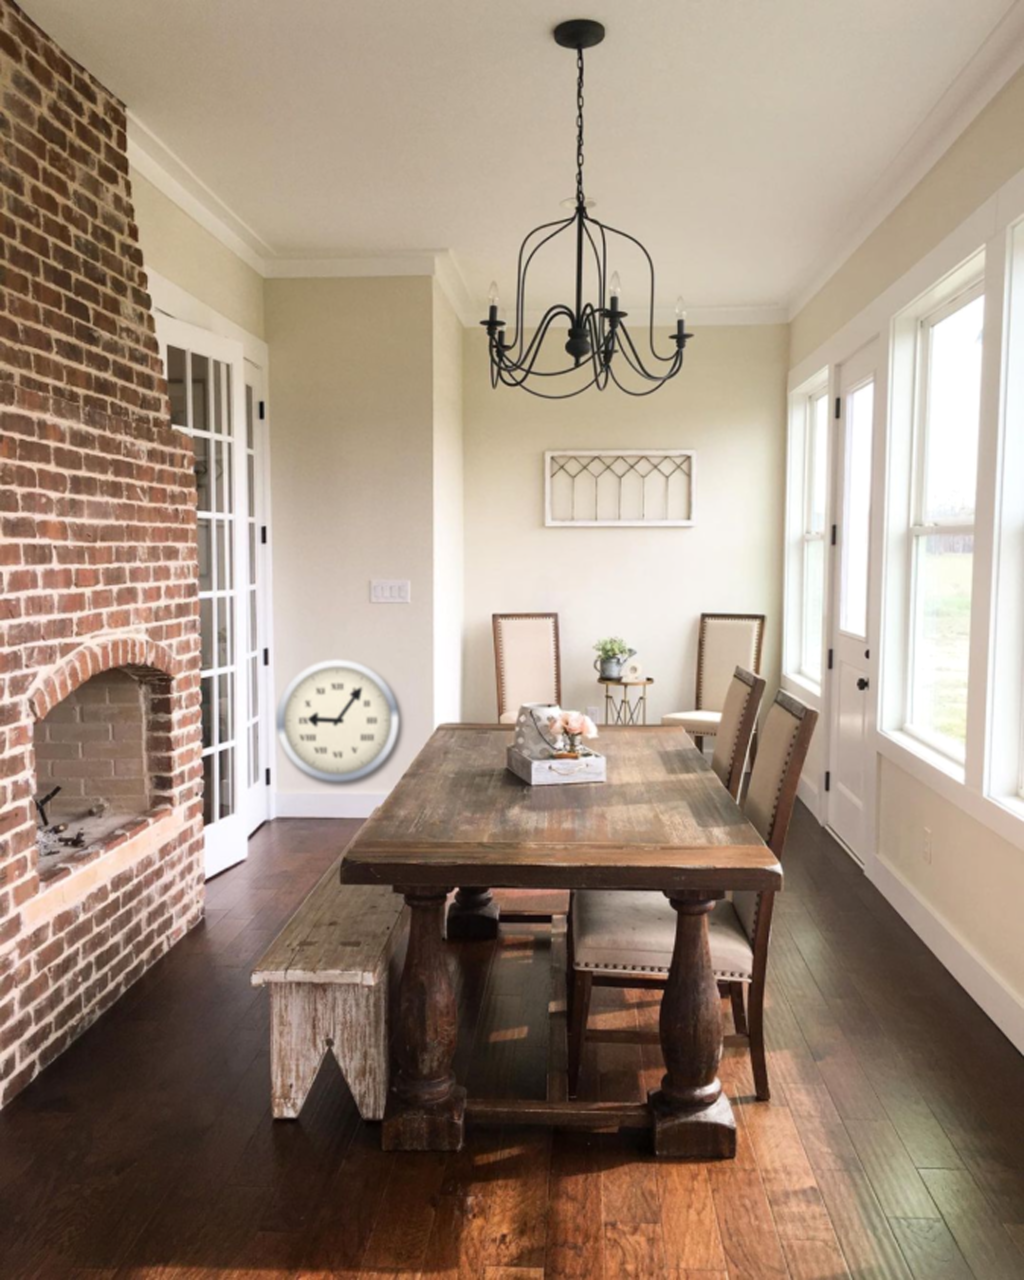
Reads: 9 h 06 min
